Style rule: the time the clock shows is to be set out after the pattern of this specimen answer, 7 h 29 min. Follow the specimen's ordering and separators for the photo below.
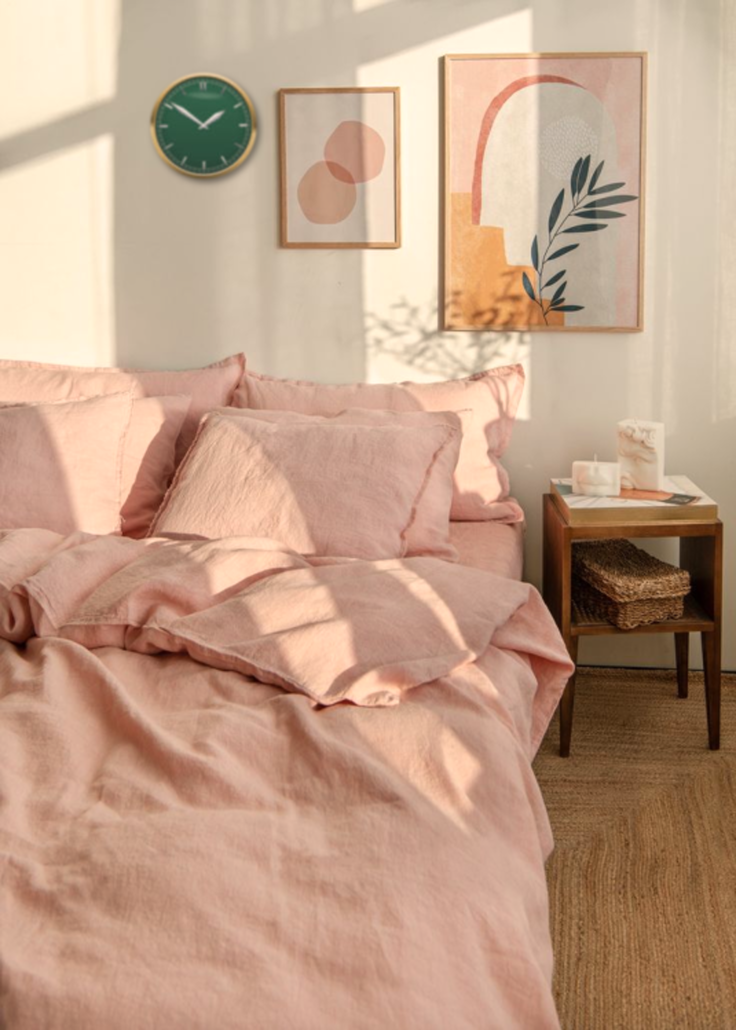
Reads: 1 h 51 min
